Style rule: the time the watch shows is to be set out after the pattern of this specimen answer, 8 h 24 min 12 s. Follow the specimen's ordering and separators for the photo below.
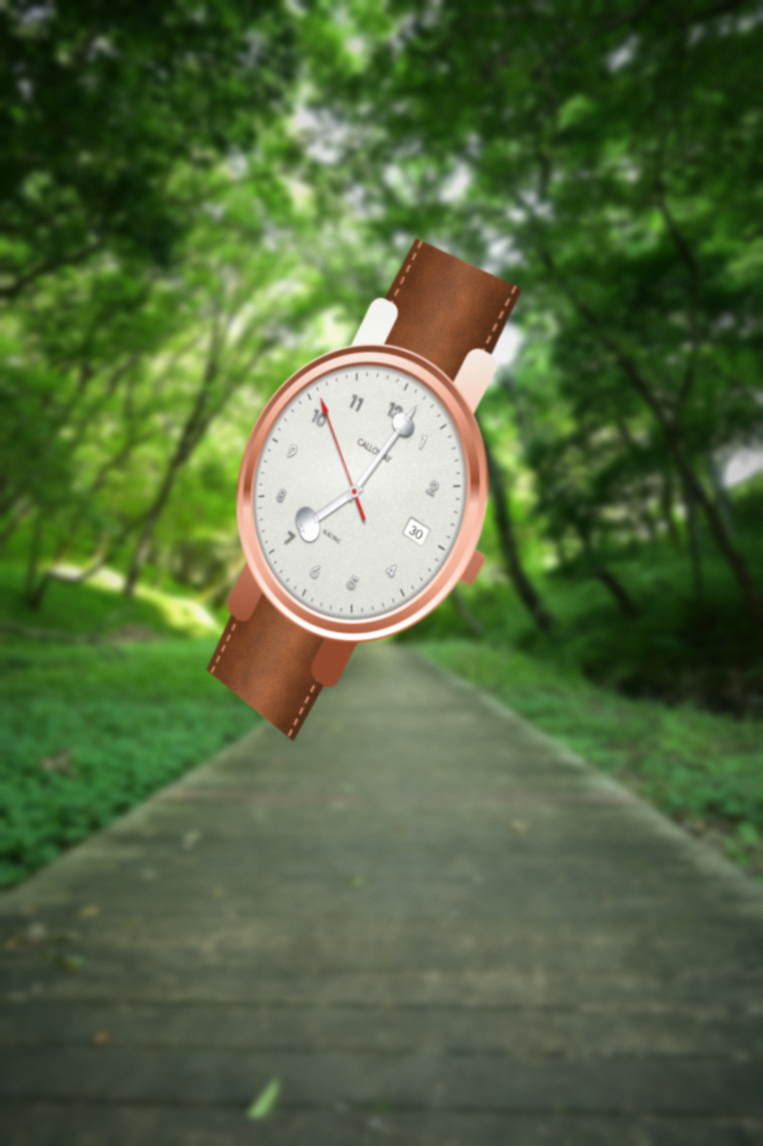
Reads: 7 h 01 min 51 s
